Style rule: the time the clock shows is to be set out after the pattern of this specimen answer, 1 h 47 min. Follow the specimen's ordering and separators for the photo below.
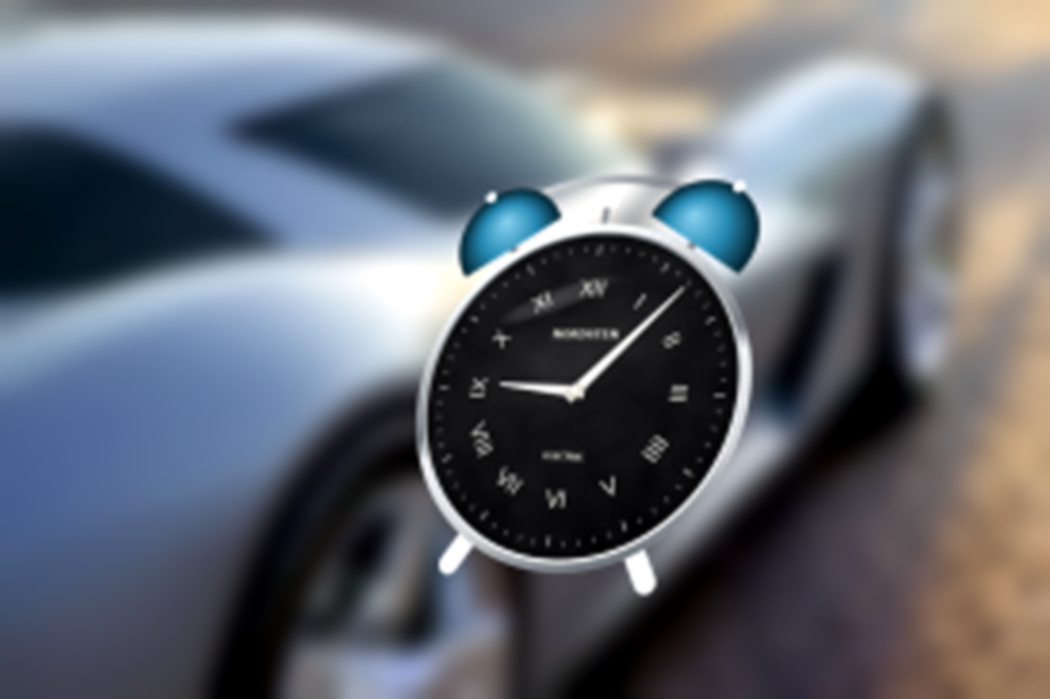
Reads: 9 h 07 min
